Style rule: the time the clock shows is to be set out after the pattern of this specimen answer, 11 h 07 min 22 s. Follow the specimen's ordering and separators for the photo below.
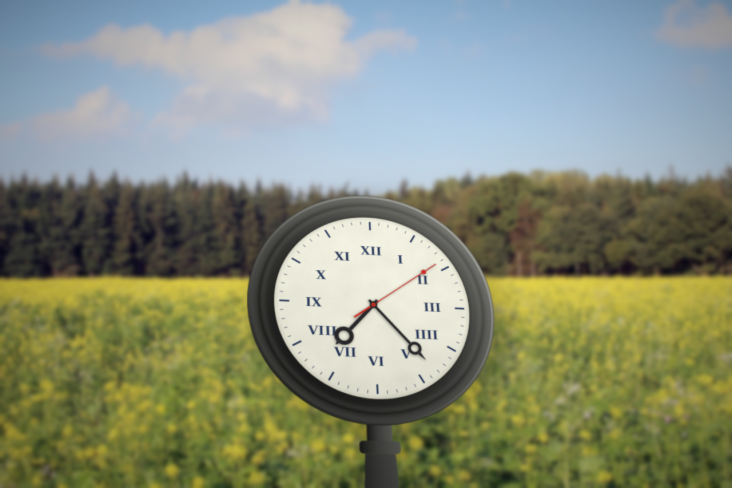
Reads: 7 h 23 min 09 s
